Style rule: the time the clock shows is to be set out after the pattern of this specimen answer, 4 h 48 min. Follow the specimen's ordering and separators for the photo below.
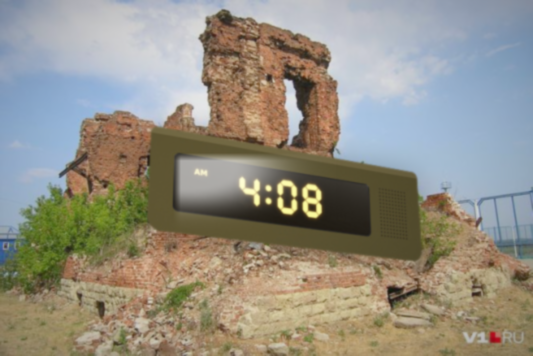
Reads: 4 h 08 min
